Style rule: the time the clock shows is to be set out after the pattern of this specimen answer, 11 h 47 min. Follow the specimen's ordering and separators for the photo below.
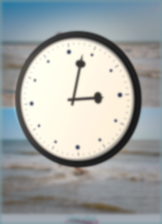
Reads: 3 h 03 min
